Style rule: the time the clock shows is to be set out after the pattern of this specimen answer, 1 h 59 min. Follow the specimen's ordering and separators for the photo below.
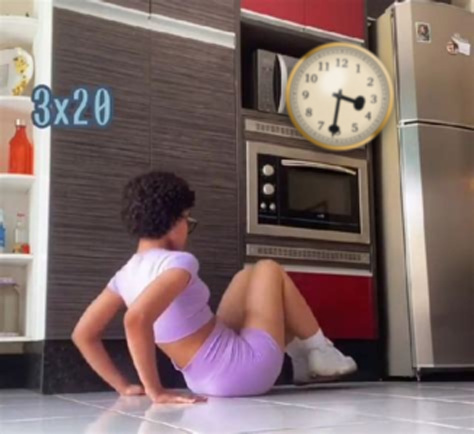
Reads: 3 h 31 min
